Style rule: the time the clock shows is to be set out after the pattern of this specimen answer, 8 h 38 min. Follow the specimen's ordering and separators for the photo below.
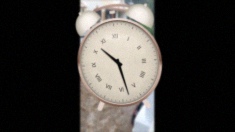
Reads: 10 h 28 min
